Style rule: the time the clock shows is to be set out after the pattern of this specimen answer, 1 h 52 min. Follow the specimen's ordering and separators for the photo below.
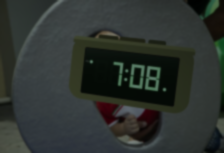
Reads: 7 h 08 min
